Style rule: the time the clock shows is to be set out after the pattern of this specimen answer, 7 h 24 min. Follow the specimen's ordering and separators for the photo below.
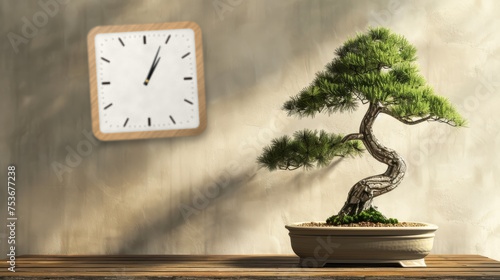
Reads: 1 h 04 min
